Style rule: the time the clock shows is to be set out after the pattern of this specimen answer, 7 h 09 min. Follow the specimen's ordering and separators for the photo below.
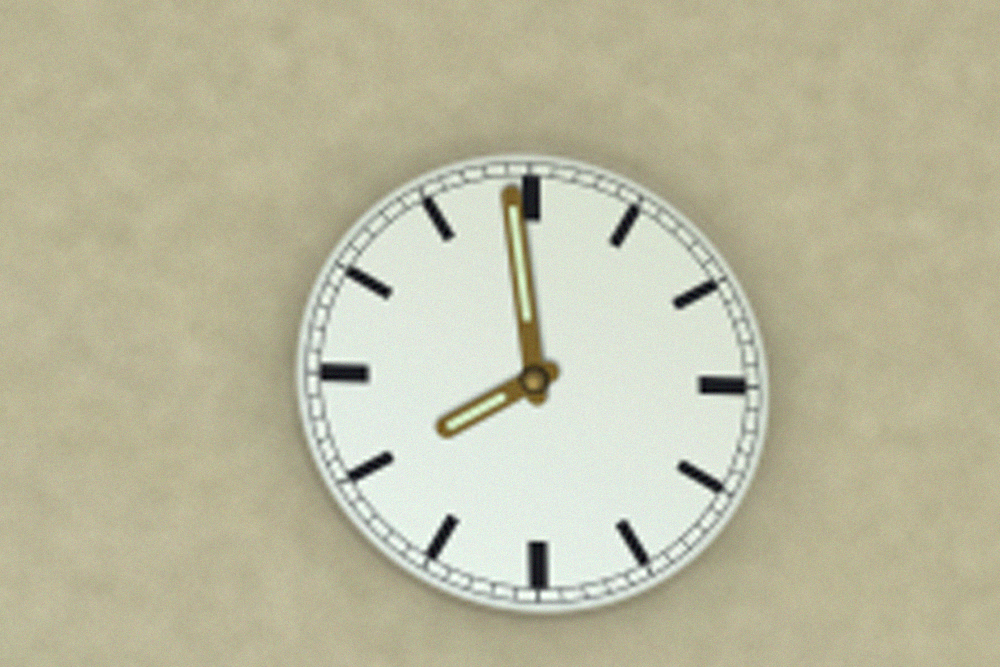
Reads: 7 h 59 min
